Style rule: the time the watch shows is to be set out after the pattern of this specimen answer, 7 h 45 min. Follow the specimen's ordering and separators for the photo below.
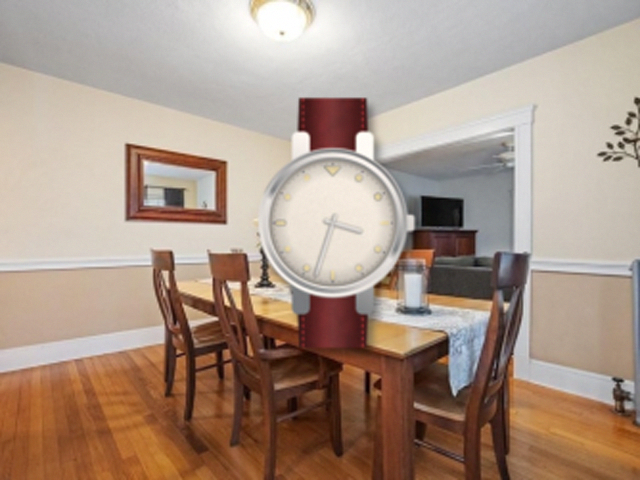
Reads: 3 h 33 min
